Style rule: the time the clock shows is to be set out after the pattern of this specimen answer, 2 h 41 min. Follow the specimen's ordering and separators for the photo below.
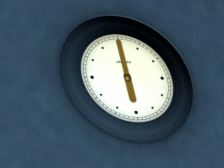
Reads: 6 h 00 min
